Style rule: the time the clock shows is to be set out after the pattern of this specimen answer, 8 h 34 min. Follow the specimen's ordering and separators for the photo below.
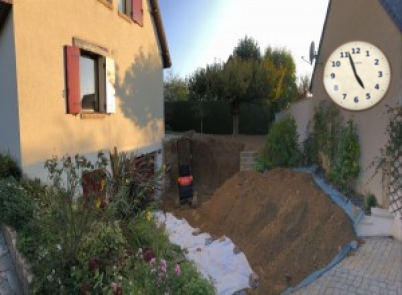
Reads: 4 h 57 min
